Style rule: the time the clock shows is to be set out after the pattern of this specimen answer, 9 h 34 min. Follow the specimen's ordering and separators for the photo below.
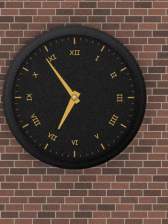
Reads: 6 h 54 min
